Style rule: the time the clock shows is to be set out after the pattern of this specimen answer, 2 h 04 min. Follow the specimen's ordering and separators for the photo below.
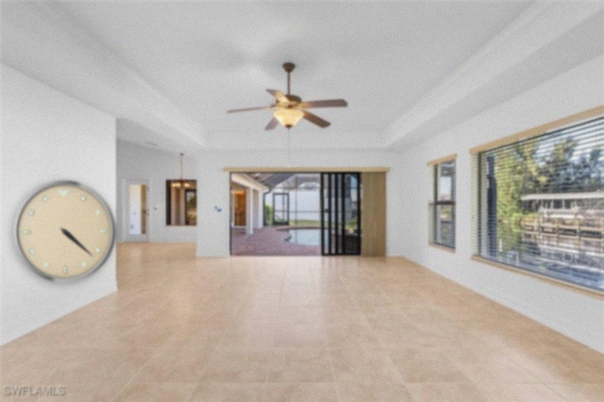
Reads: 4 h 22 min
